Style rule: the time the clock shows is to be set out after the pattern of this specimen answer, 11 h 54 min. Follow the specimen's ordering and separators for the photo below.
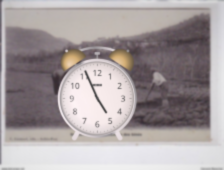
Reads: 4 h 56 min
